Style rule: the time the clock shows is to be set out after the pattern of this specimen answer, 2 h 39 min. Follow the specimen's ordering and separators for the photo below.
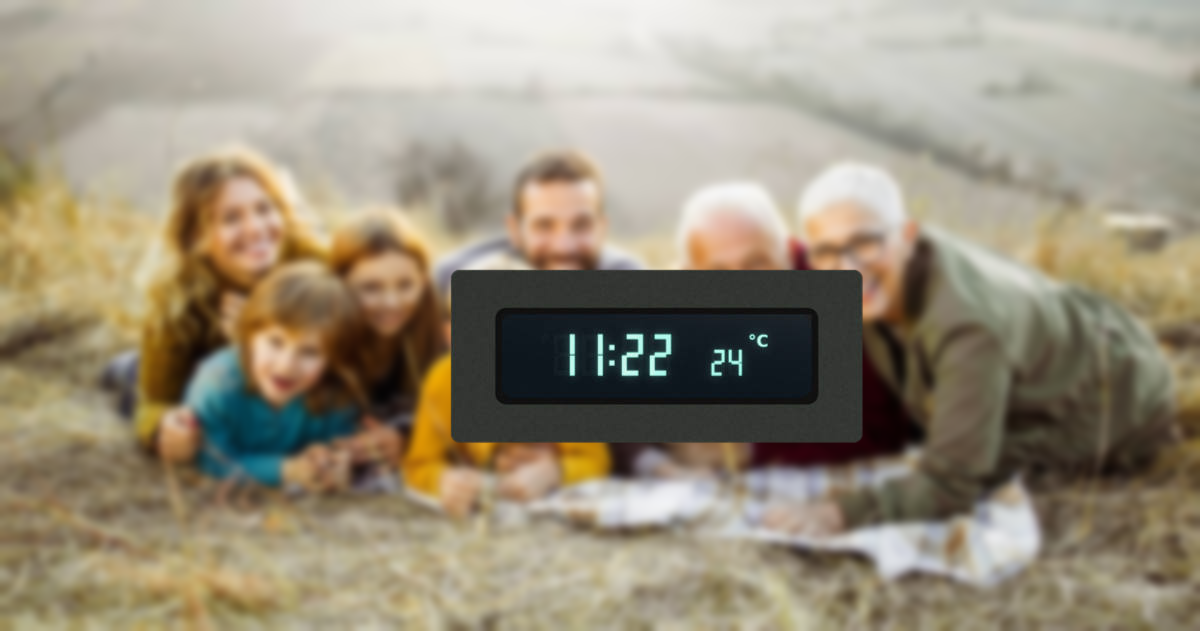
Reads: 11 h 22 min
